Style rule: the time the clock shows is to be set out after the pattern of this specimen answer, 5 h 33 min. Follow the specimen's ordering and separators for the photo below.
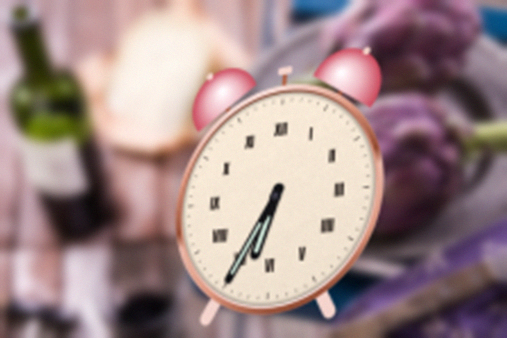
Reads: 6 h 35 min
